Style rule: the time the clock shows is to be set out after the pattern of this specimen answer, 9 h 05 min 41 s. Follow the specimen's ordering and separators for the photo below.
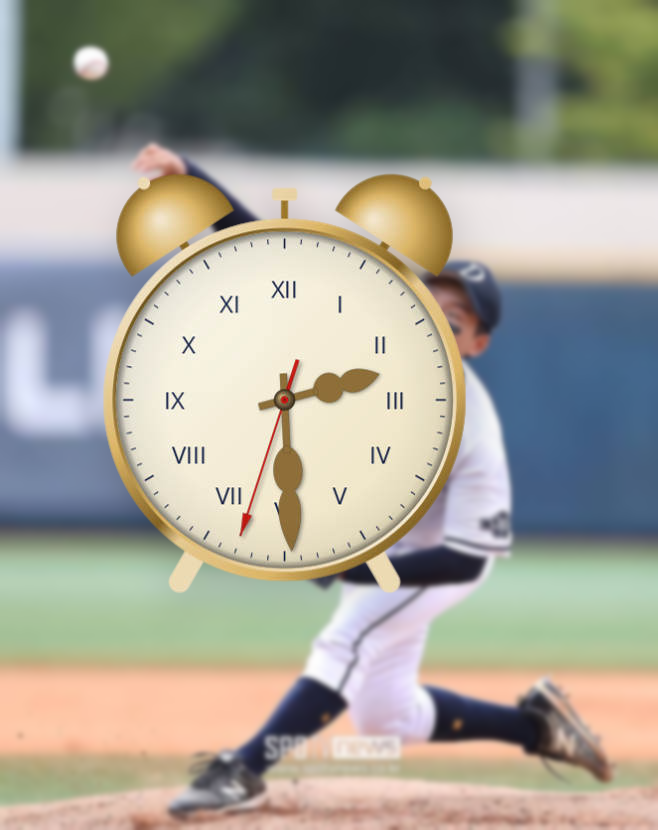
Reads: 2 h 29 min 33 s
